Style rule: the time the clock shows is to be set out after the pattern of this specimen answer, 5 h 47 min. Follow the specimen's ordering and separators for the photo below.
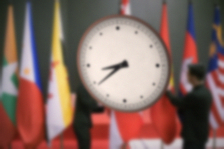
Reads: 8 h 39 min
